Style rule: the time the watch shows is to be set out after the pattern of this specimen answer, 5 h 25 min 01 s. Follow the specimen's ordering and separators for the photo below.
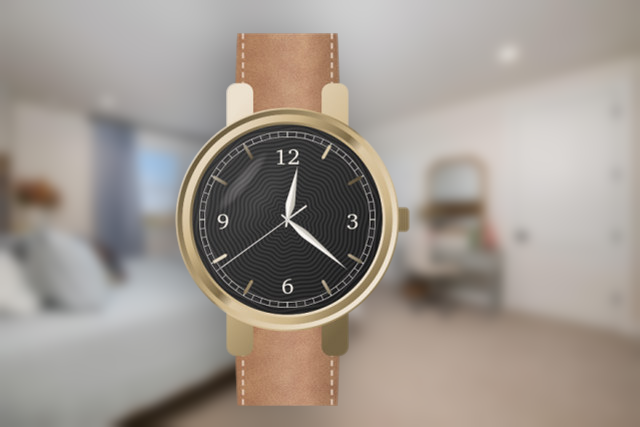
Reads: 12 h 21 min 39 s
